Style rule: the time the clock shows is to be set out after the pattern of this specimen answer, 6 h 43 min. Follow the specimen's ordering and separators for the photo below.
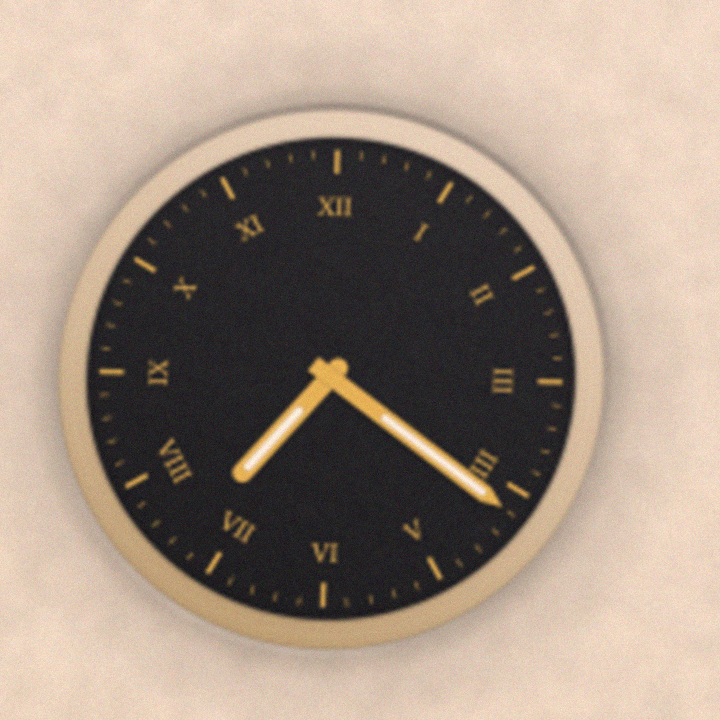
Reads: 7 h 21 min
